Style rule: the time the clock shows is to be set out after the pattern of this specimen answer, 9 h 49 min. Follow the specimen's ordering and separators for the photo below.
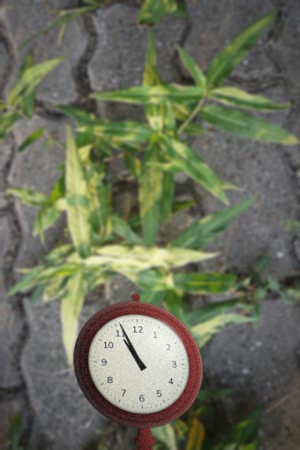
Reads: 10 h 56 min
